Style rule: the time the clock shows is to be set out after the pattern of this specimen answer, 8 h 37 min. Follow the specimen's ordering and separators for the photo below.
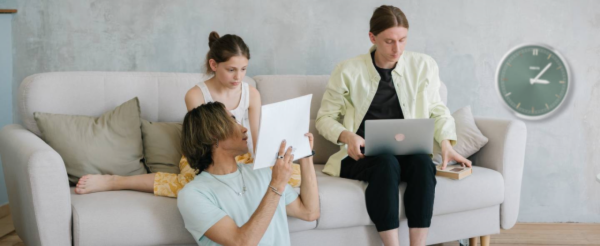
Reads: 3 h 07 min
